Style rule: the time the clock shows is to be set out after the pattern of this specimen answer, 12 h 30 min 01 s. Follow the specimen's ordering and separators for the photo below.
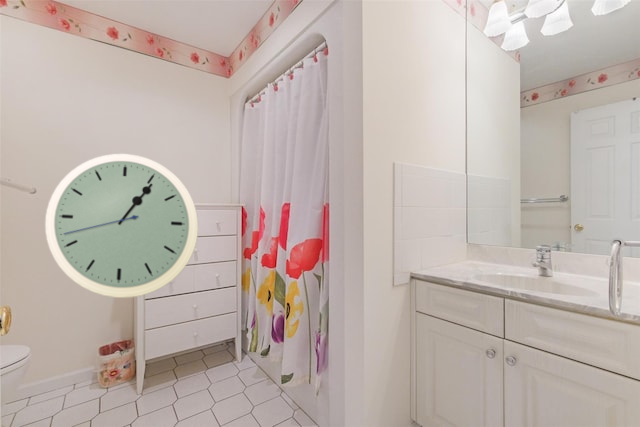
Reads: 1 h 05 min 42 s
